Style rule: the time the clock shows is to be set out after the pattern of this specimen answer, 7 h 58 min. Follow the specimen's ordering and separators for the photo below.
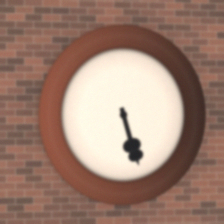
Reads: 5 h 27 min
